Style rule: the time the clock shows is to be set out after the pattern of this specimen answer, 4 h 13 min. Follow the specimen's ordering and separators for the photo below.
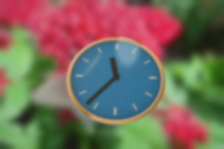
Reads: 11 h 37 min
